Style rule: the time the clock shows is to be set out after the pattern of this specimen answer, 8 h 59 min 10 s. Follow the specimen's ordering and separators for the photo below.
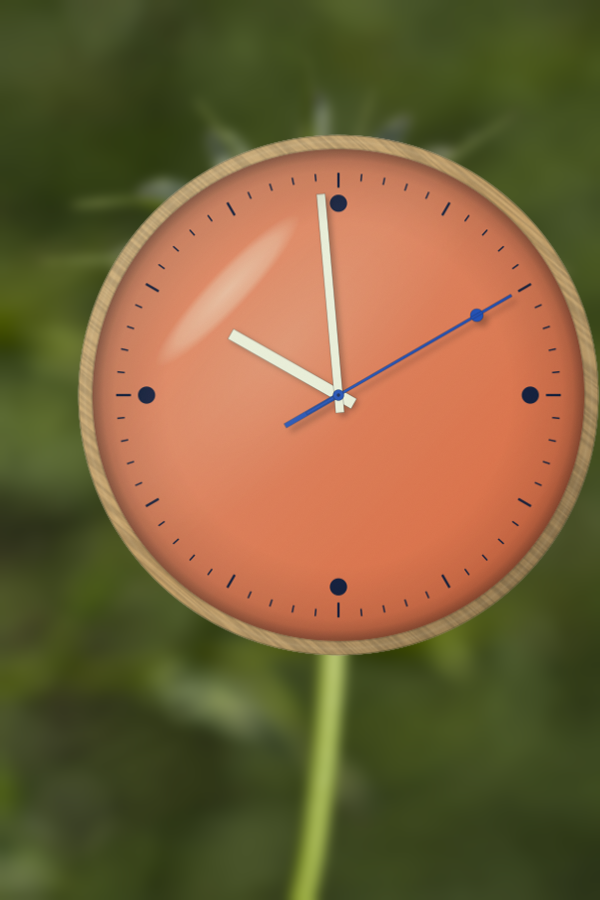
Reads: 9 h 59 min 10 s
